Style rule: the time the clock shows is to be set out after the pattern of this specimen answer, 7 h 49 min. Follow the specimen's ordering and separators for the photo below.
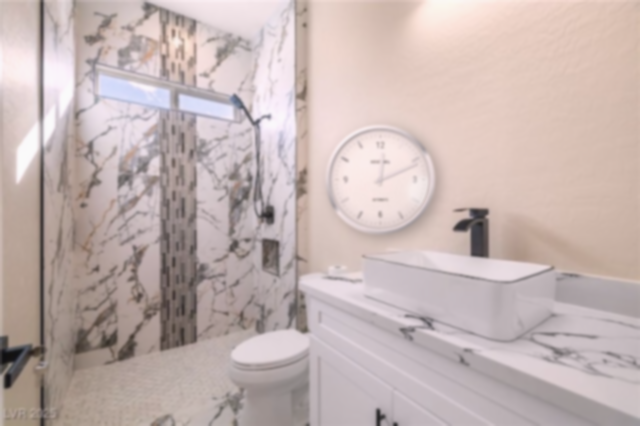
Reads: 12 h 11 min
